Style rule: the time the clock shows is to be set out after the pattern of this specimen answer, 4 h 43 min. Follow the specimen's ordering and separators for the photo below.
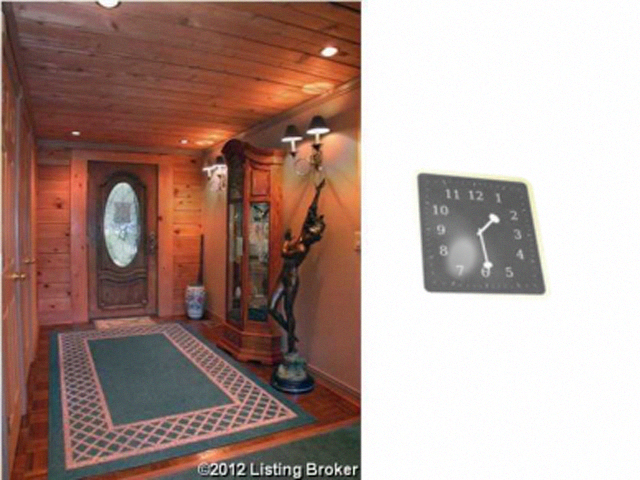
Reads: 1 h 29 min
